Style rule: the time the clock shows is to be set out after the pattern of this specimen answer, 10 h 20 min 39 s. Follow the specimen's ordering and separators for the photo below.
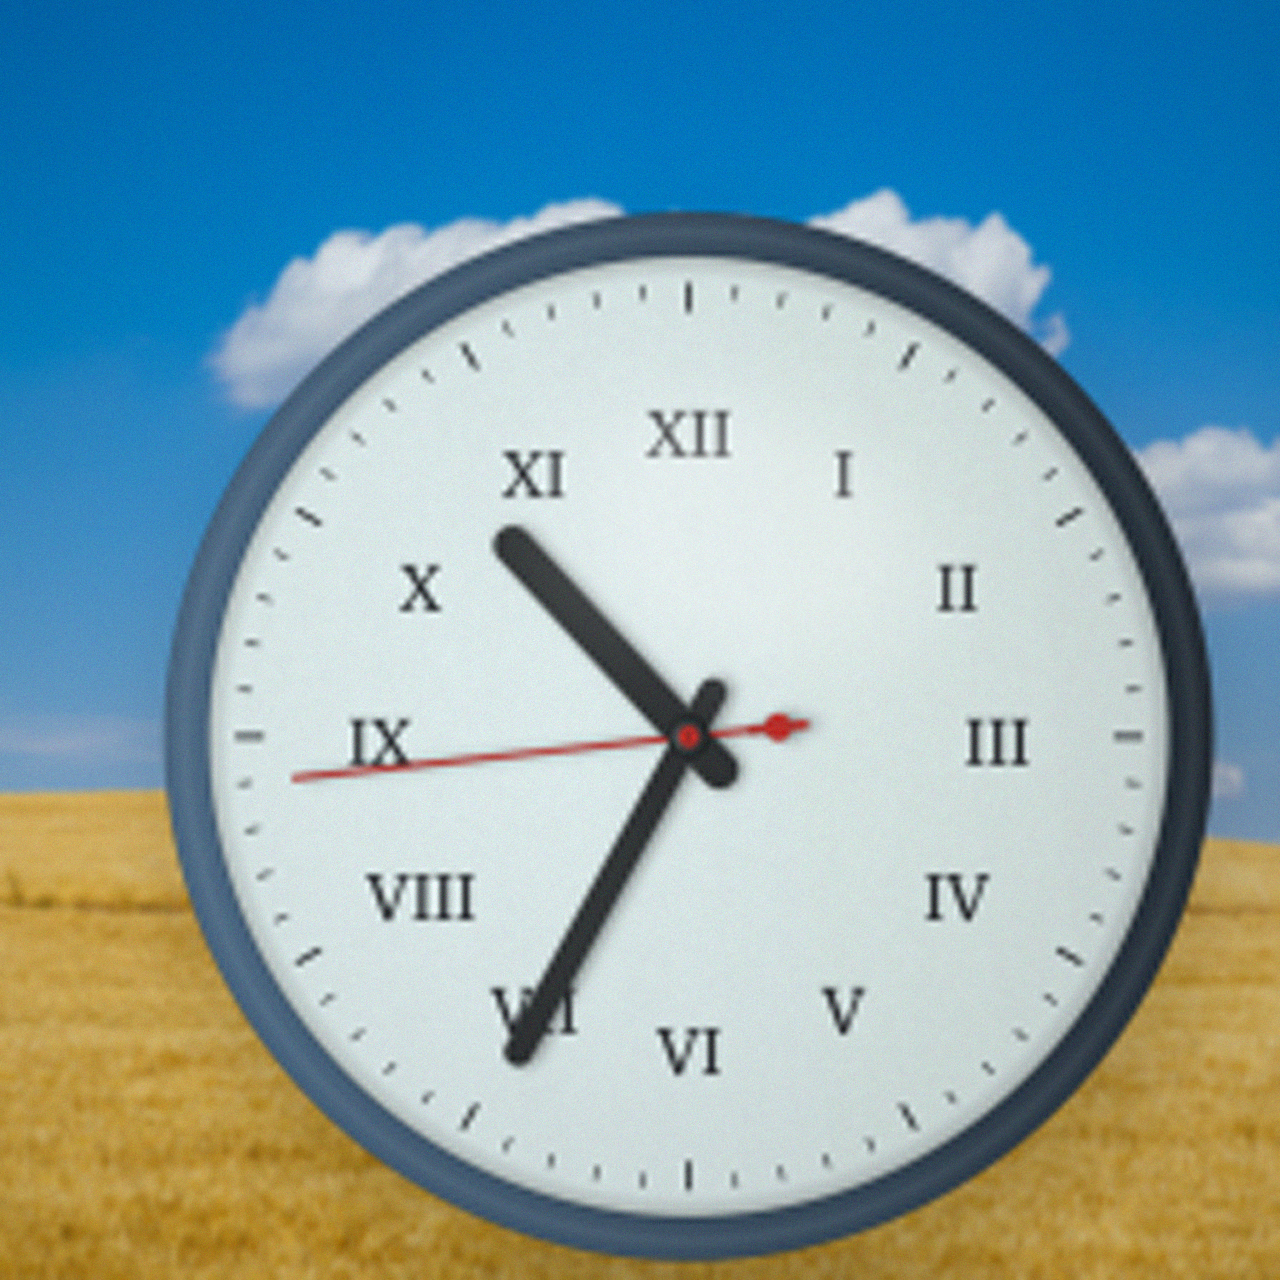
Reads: 10 h 34 min 44 s
